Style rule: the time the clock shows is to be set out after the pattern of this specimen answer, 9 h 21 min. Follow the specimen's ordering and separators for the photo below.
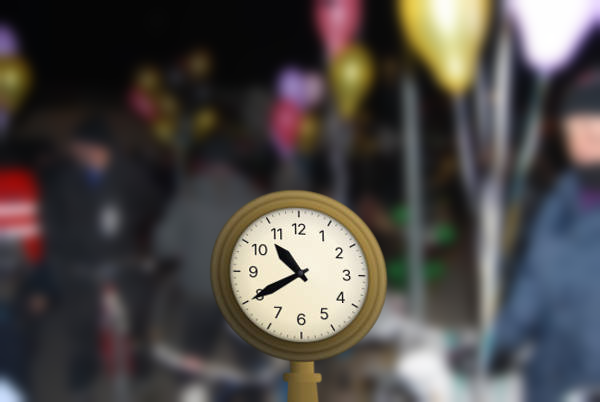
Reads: 10 h 40 min
